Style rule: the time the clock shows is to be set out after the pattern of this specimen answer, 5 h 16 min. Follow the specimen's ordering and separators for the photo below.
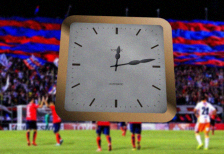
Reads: 12 h 13 min
